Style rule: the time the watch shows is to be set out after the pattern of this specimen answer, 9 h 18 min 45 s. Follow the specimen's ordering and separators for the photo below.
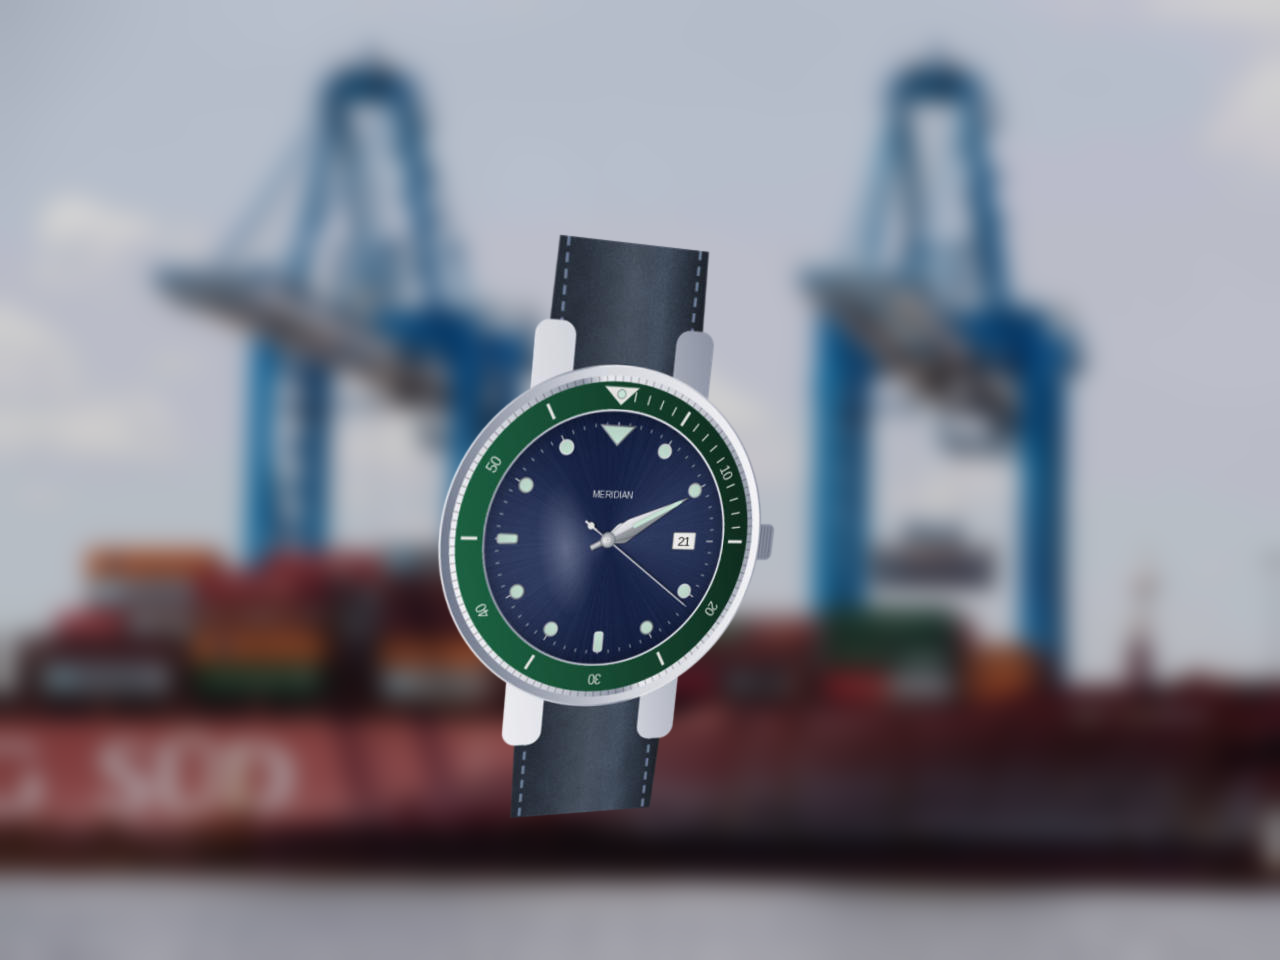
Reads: 2 h 10 min 21 s
